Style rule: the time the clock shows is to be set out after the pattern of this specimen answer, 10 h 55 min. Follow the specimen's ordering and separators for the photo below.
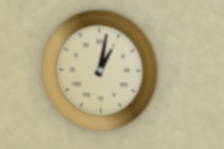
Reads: 1 h 02 min
